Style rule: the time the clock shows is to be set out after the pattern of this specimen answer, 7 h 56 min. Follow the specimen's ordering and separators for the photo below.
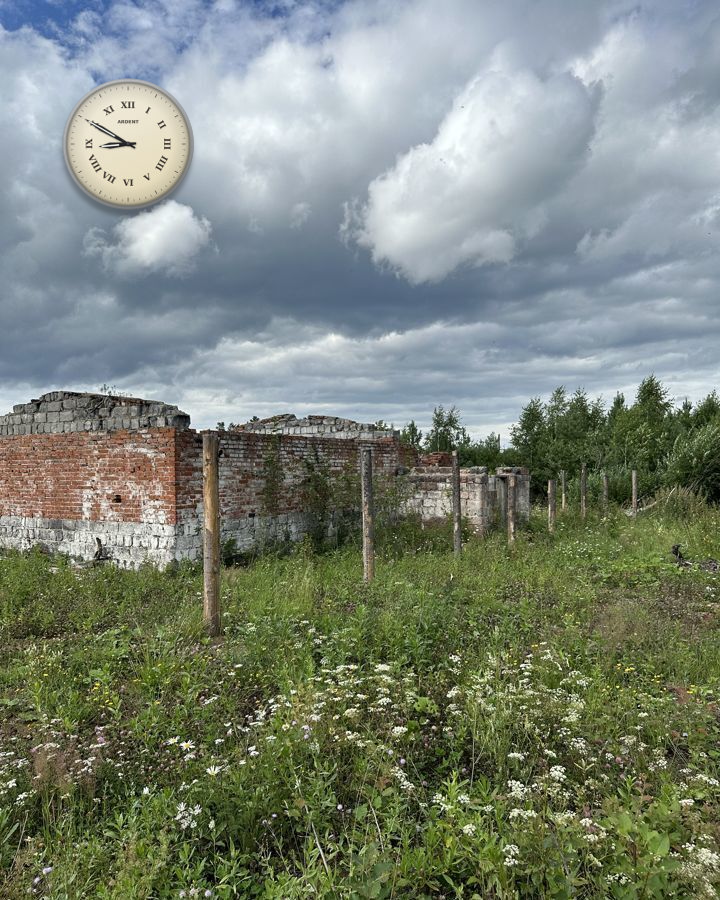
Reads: 8 h 50 min
